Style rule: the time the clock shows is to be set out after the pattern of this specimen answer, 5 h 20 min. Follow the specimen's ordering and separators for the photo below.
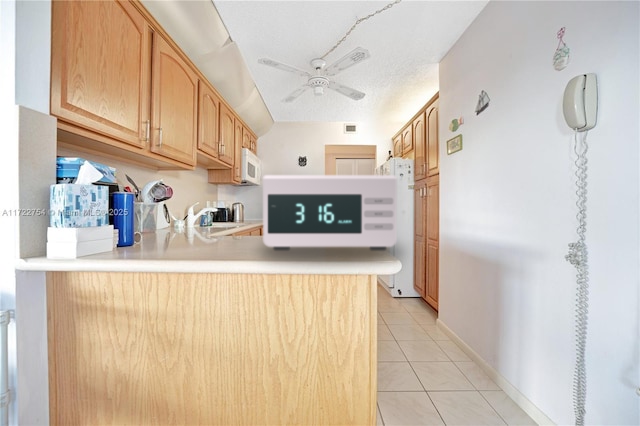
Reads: 3 h 16 min
